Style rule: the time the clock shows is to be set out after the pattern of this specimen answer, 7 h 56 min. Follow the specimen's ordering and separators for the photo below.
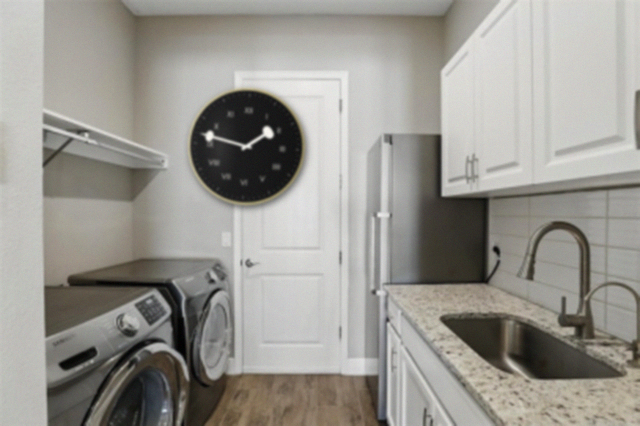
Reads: 1 h 47 min
